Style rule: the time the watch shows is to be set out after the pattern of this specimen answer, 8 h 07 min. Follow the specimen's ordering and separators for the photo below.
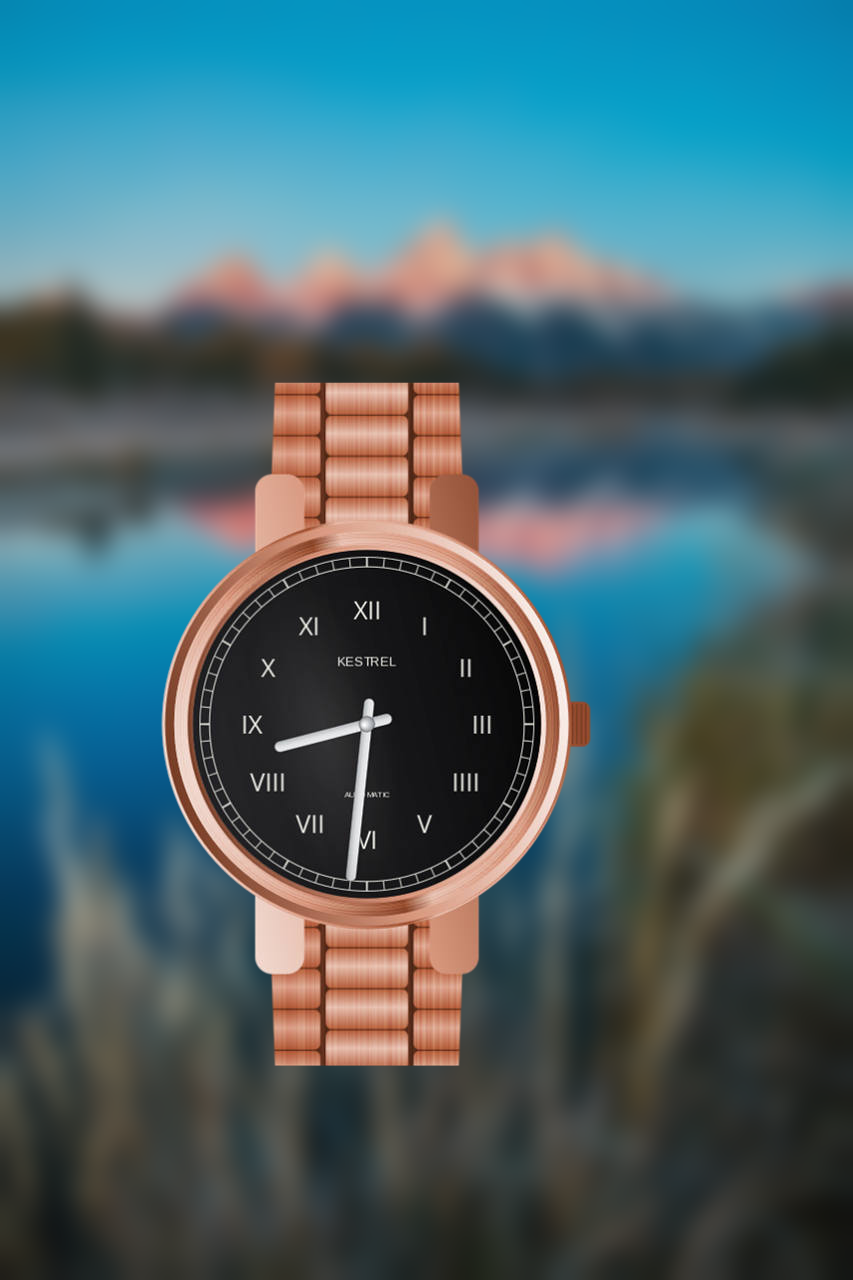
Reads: 8 h 31 min
